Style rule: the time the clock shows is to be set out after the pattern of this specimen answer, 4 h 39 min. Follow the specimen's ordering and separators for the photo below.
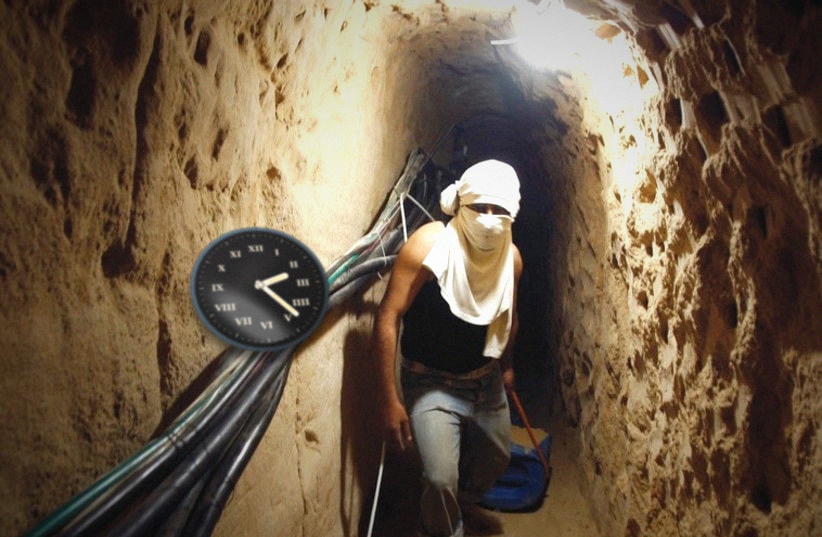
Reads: 2 h 23 min
